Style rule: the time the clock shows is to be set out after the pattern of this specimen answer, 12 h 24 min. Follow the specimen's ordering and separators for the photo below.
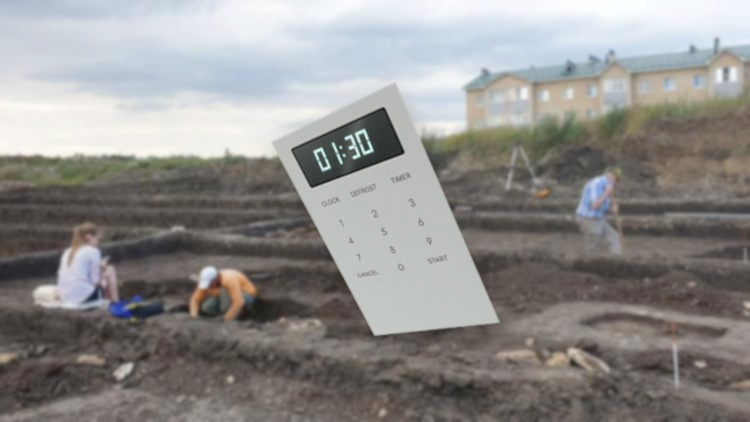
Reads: 1 h 30 min
